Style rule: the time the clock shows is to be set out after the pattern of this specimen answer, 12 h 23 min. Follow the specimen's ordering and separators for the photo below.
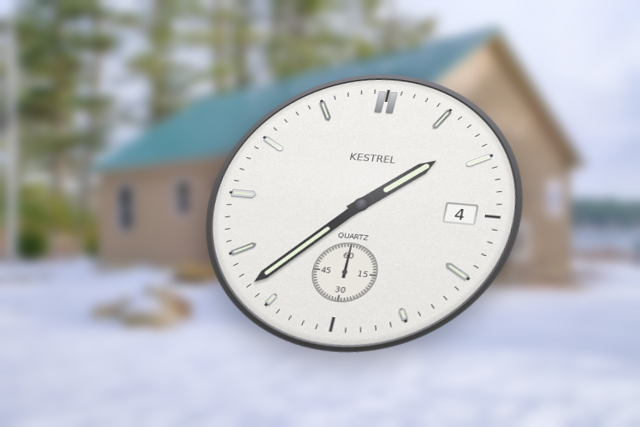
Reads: 1 h 37 min
